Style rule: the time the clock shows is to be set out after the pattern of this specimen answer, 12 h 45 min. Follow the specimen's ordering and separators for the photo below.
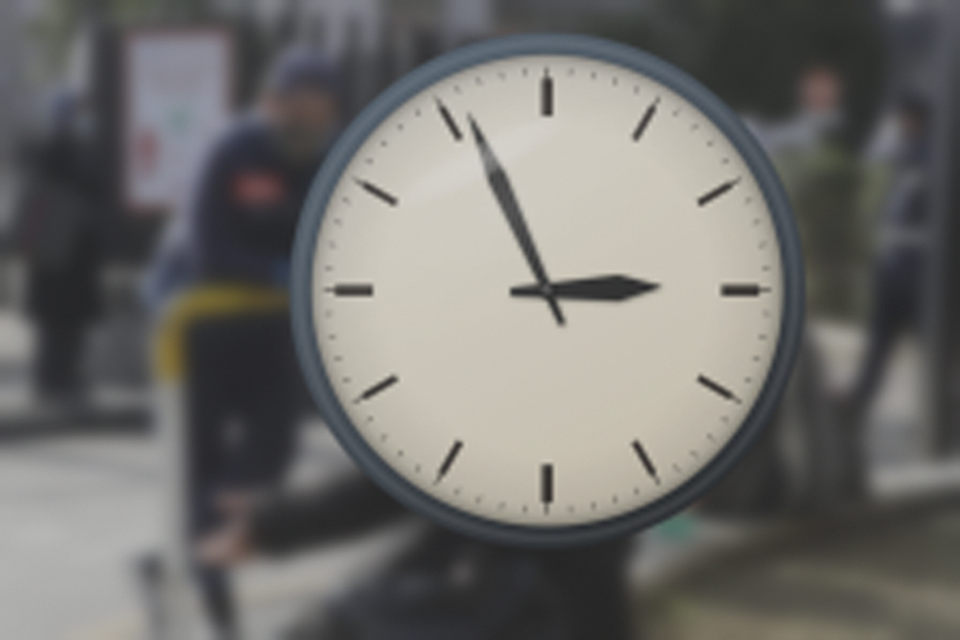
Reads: 2 h 56 min
